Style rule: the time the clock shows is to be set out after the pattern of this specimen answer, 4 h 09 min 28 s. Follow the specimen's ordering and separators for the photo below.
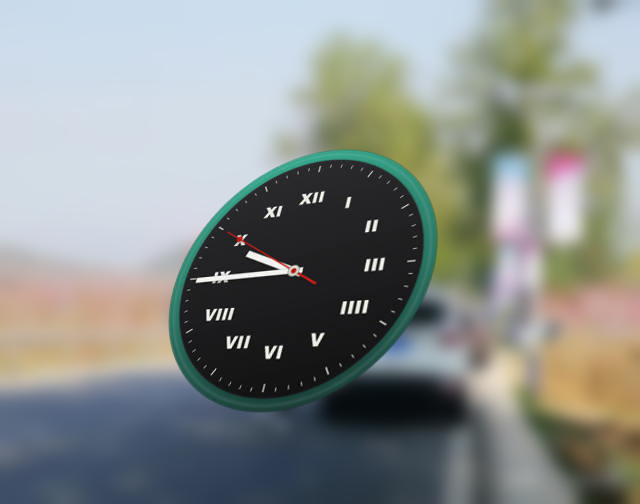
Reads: 9 h 44 min 50 s
